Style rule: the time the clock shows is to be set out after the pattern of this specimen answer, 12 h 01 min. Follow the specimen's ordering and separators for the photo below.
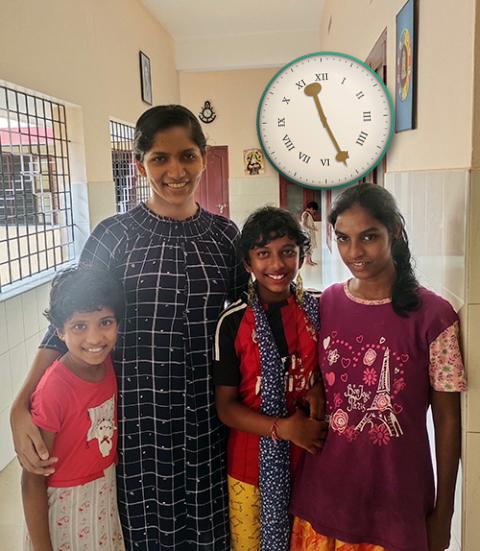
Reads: 11 h 26 min
